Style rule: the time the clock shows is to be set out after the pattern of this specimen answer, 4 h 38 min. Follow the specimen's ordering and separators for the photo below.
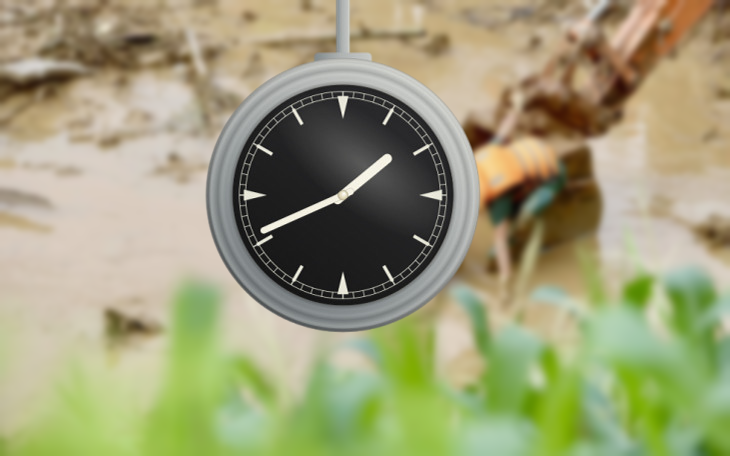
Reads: 1 h 41 min
